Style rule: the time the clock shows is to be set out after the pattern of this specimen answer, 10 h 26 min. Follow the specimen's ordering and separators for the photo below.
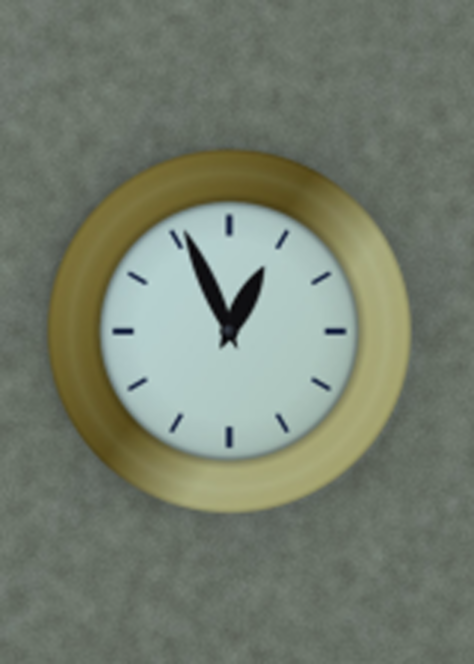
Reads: 12 h 56 min
